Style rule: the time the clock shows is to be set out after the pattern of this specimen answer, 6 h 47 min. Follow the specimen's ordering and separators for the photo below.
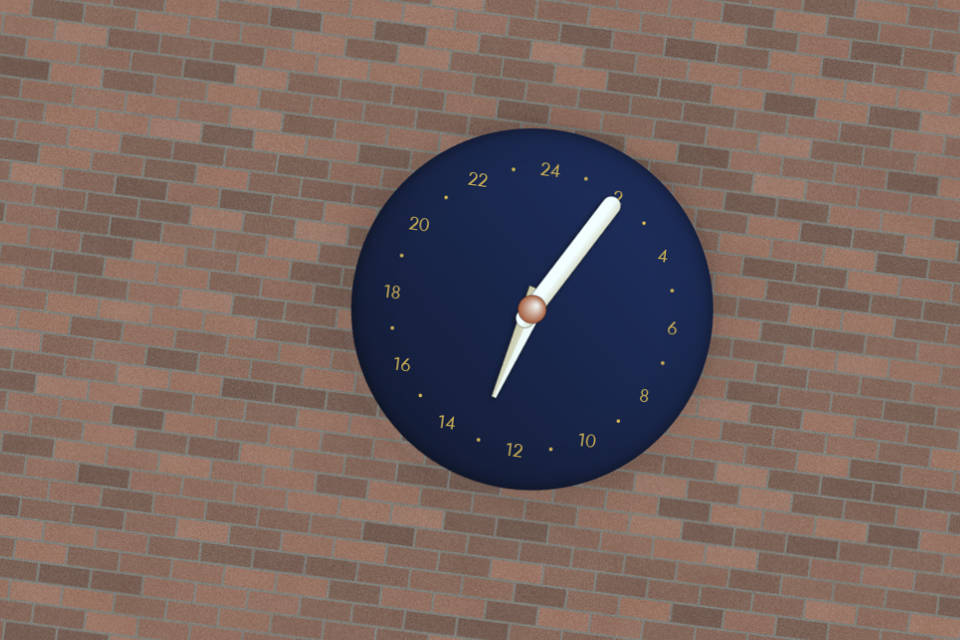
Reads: 13 h 05 min
